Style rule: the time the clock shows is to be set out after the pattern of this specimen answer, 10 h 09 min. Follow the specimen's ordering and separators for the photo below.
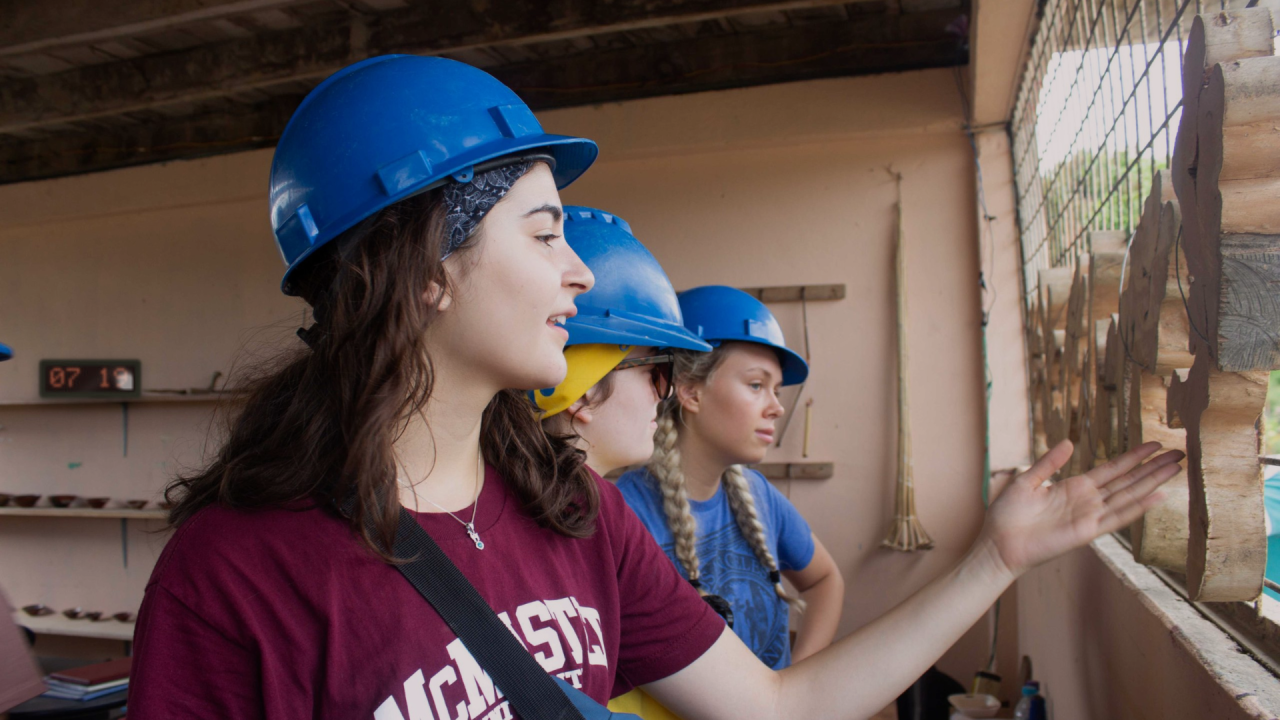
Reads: 7 h 19 min
